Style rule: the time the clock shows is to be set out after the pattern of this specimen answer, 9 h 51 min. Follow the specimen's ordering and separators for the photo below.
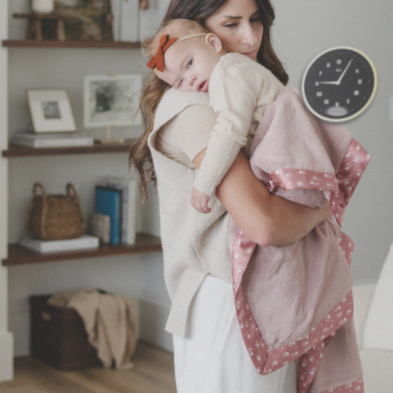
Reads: 9 h 05 min
